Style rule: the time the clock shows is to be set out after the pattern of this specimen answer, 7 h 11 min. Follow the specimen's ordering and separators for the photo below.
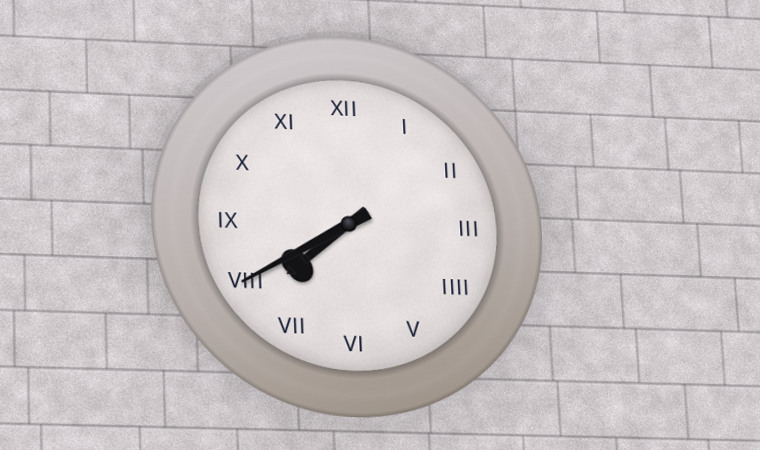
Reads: 7 h 40 min
